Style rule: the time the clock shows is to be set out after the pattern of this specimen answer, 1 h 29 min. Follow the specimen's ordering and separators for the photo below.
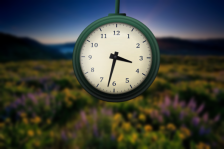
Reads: 3 h 32 min
